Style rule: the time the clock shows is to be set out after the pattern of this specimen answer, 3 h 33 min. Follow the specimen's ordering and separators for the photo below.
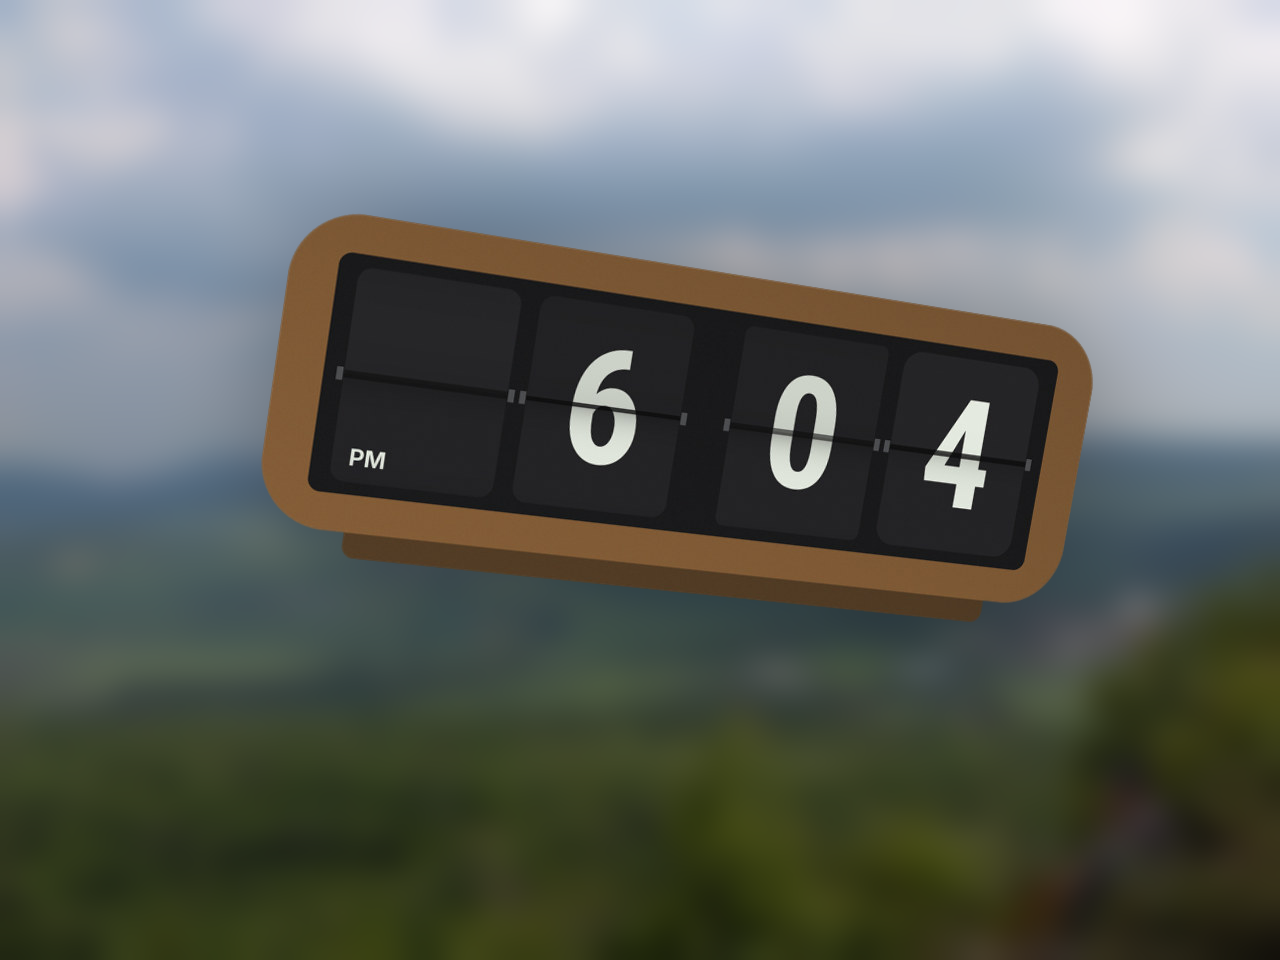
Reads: 6 h 04 min
